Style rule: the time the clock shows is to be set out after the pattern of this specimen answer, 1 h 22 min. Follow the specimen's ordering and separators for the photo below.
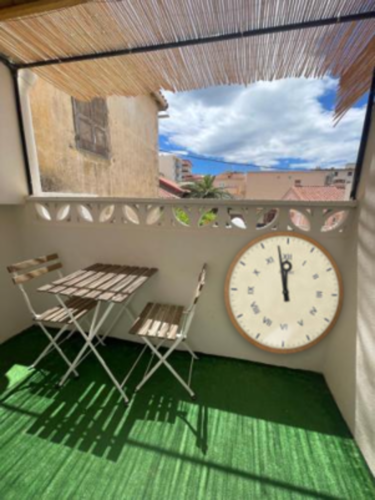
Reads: 11 h 58 min
